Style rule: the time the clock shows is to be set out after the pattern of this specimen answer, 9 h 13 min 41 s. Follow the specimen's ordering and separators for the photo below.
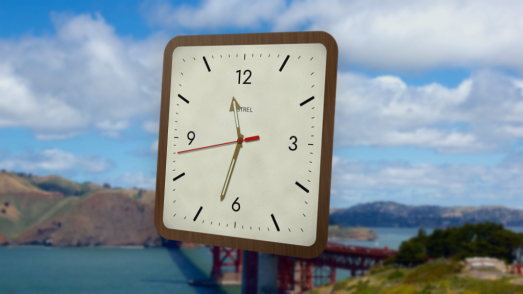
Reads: 11 h 32 min 43 s
